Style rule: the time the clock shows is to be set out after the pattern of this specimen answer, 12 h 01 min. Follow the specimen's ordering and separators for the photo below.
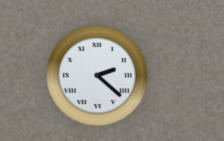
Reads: 2 h 22 min
